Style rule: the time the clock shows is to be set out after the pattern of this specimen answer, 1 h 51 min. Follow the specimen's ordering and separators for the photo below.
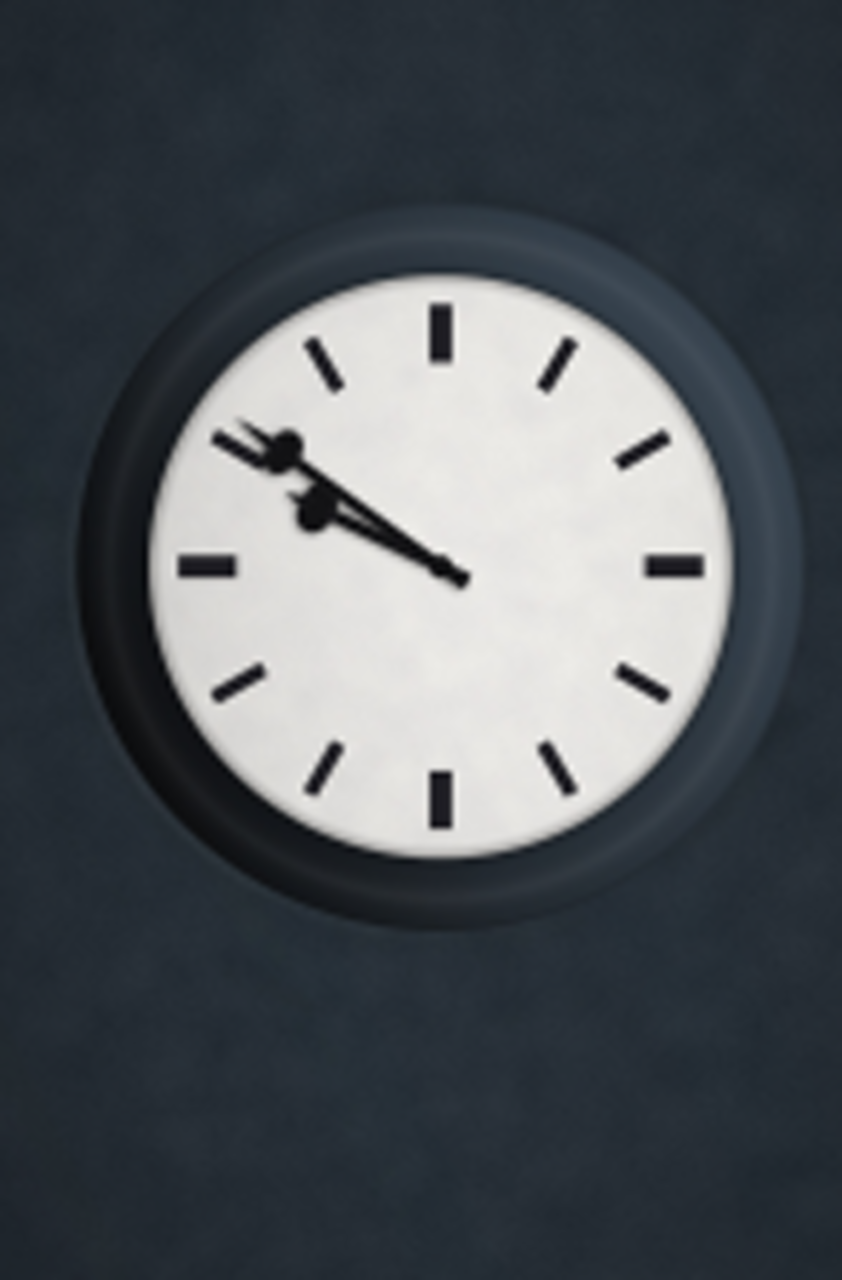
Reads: 9 h 51 min
